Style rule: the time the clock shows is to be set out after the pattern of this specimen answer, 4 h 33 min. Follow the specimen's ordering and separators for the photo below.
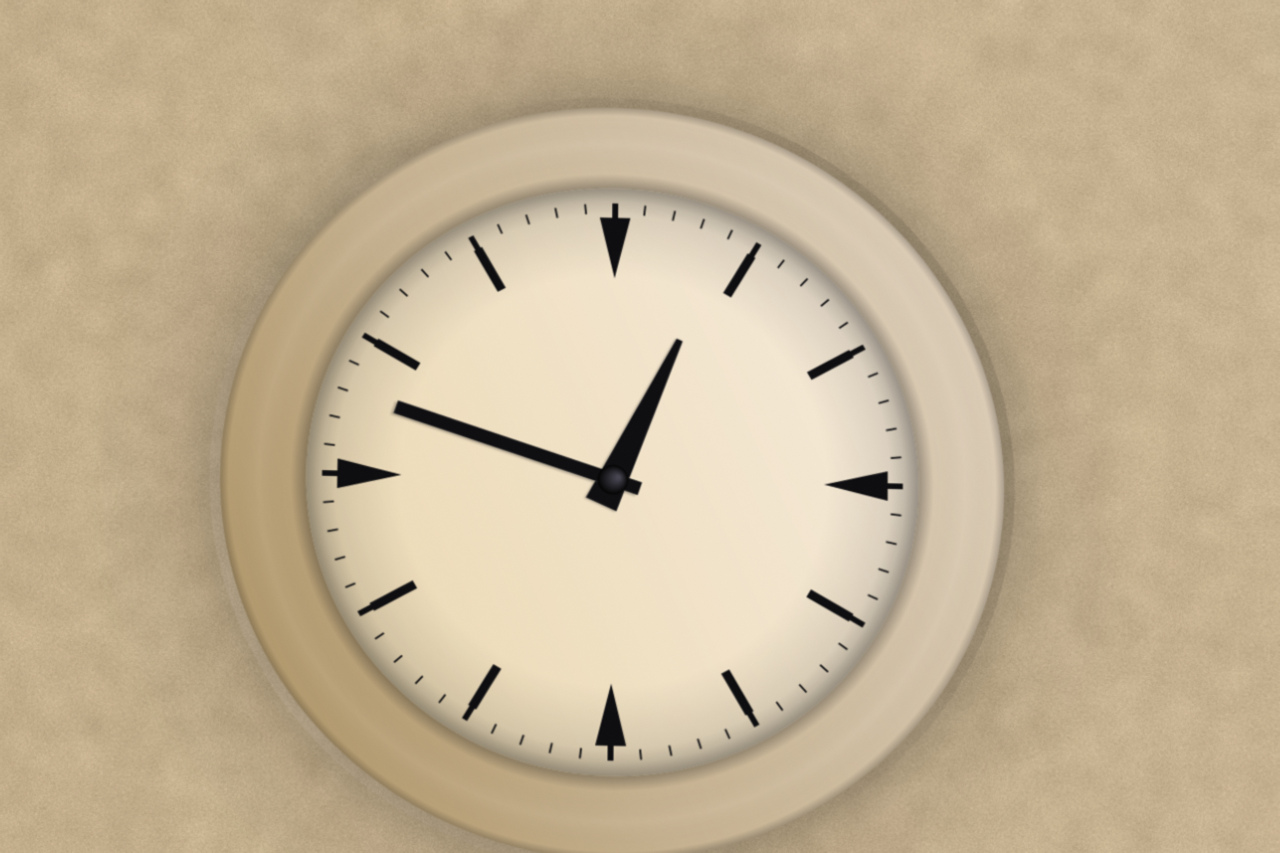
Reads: 12 h 48 min
